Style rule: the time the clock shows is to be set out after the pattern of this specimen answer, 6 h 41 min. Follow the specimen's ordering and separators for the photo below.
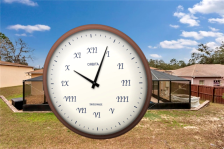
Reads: 10 h 04 min
